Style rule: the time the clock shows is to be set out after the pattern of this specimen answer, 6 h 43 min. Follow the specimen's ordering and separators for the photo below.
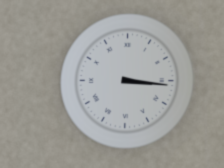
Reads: 3 h 16 min
